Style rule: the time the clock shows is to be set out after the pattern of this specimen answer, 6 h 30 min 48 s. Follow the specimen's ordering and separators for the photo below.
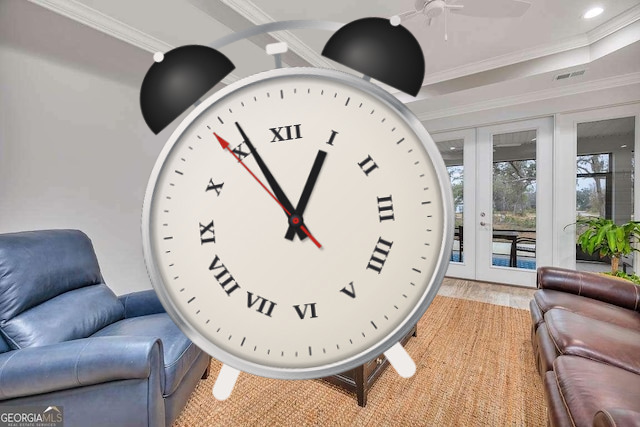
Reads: 12 h 55 min 54 s
